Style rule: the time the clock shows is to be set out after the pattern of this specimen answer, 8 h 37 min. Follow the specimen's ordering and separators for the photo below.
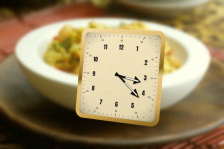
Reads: 3 h 22 min
